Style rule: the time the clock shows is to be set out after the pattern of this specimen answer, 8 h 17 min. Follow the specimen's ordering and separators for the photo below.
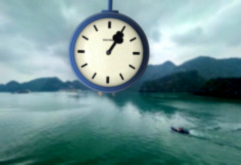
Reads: 1 h 05 min
